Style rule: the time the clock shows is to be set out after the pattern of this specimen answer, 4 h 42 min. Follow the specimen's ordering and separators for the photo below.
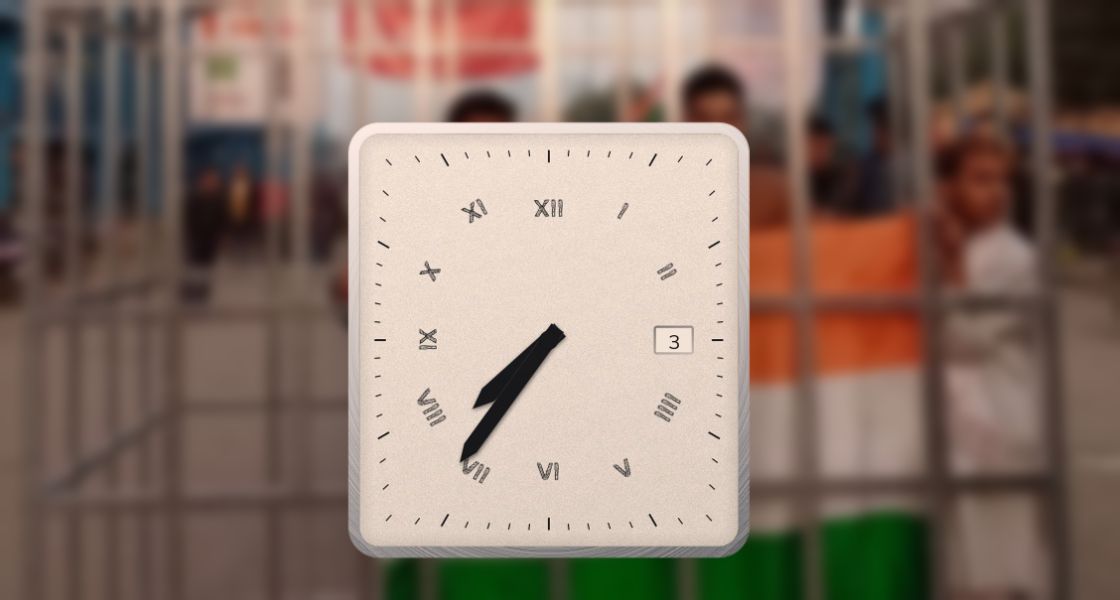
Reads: 7 h 36 min
